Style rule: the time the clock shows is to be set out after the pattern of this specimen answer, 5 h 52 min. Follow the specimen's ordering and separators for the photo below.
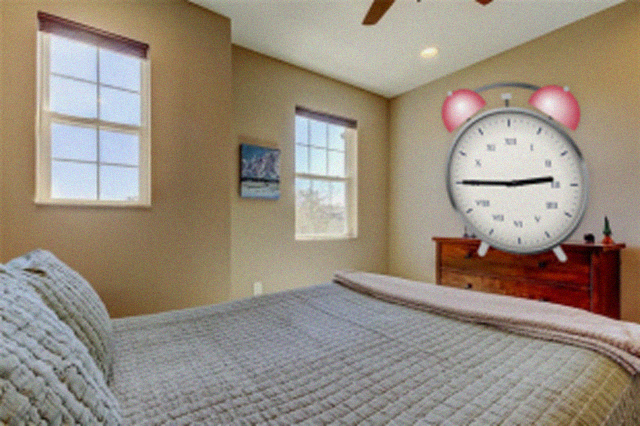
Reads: 2 h 45 min
